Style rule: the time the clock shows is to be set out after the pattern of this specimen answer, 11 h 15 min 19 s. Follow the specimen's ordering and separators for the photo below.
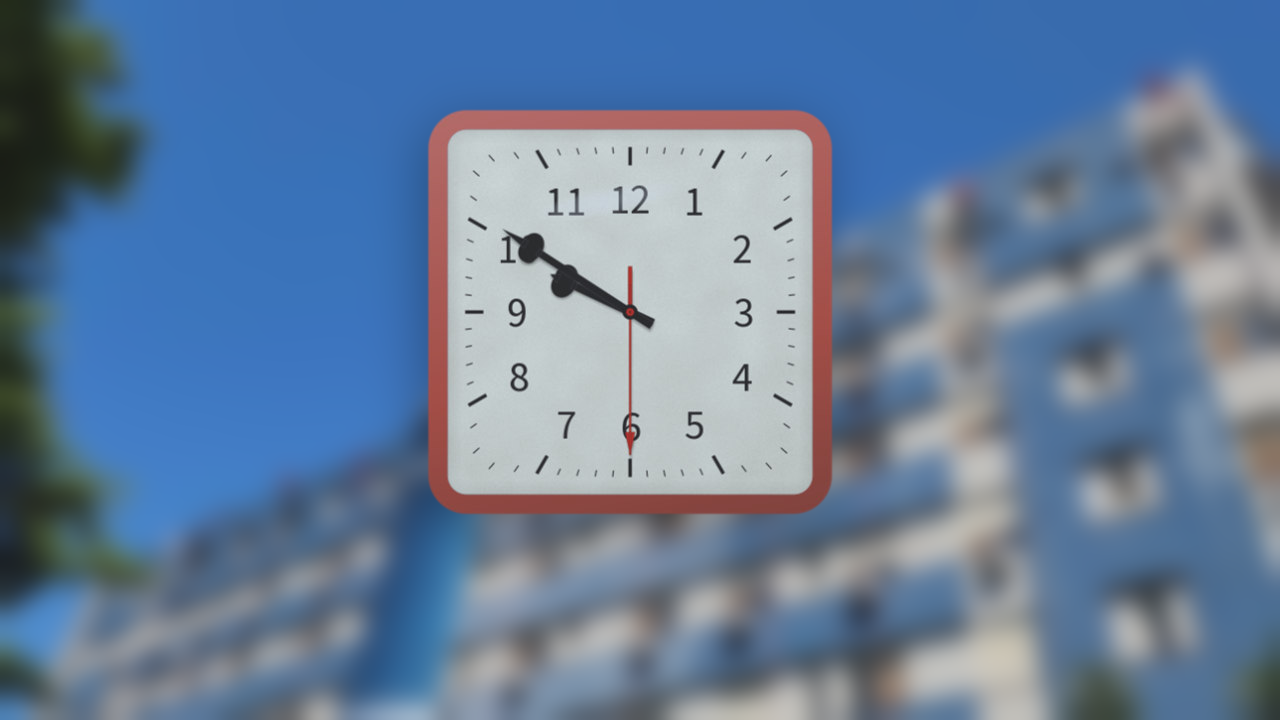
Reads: 9 h 50 min 30 s
